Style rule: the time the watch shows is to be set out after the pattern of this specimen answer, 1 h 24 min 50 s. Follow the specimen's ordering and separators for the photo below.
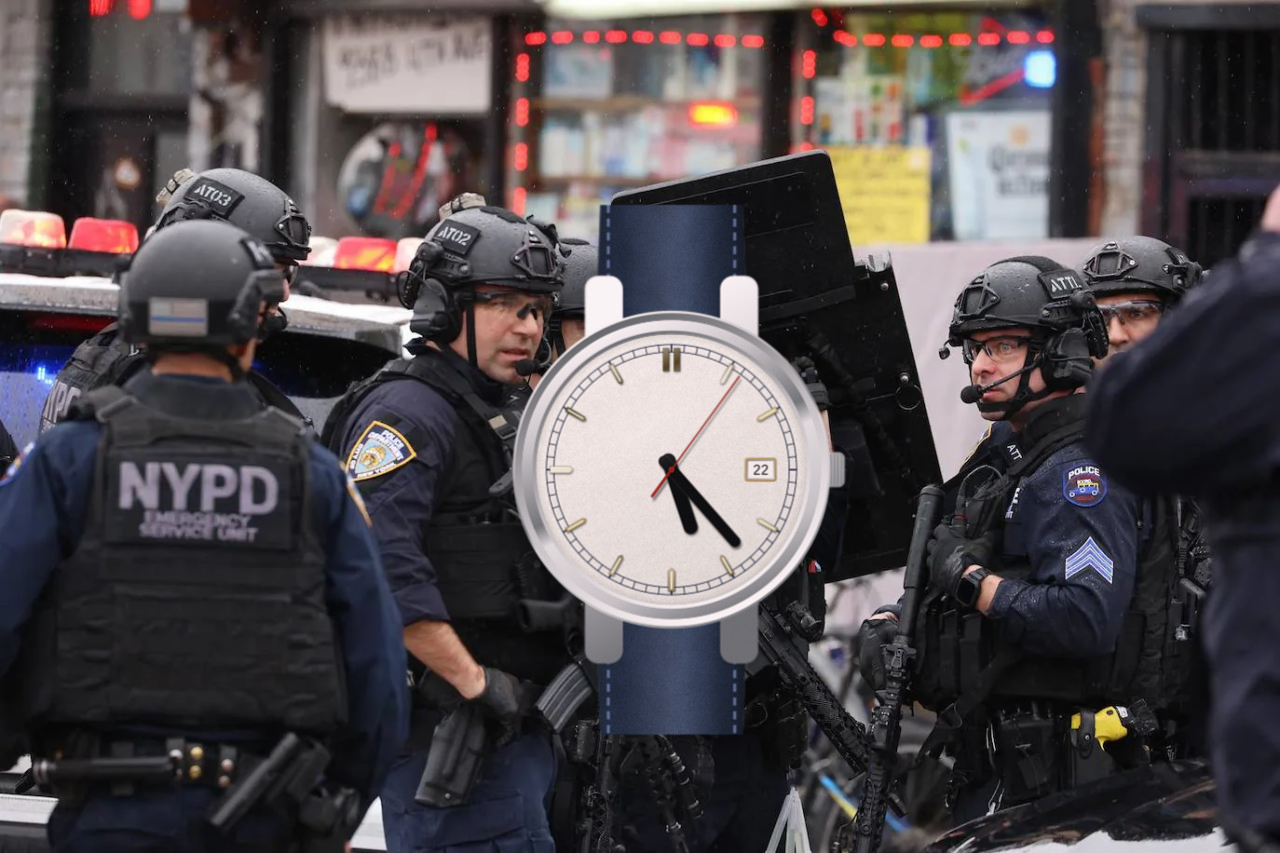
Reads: 5 h 23 min 06 s
